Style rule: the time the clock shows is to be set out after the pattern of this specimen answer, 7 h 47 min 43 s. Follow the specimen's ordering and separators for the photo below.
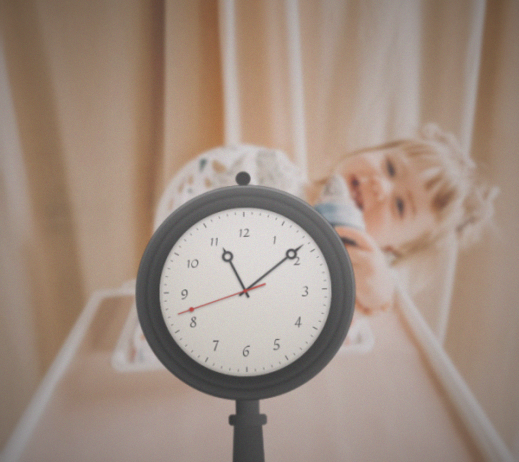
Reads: 11 h 08 min 42 s
